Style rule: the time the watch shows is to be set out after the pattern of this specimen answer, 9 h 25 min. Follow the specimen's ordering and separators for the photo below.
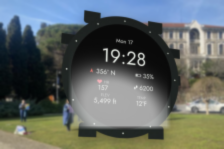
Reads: 19 h 28 min
